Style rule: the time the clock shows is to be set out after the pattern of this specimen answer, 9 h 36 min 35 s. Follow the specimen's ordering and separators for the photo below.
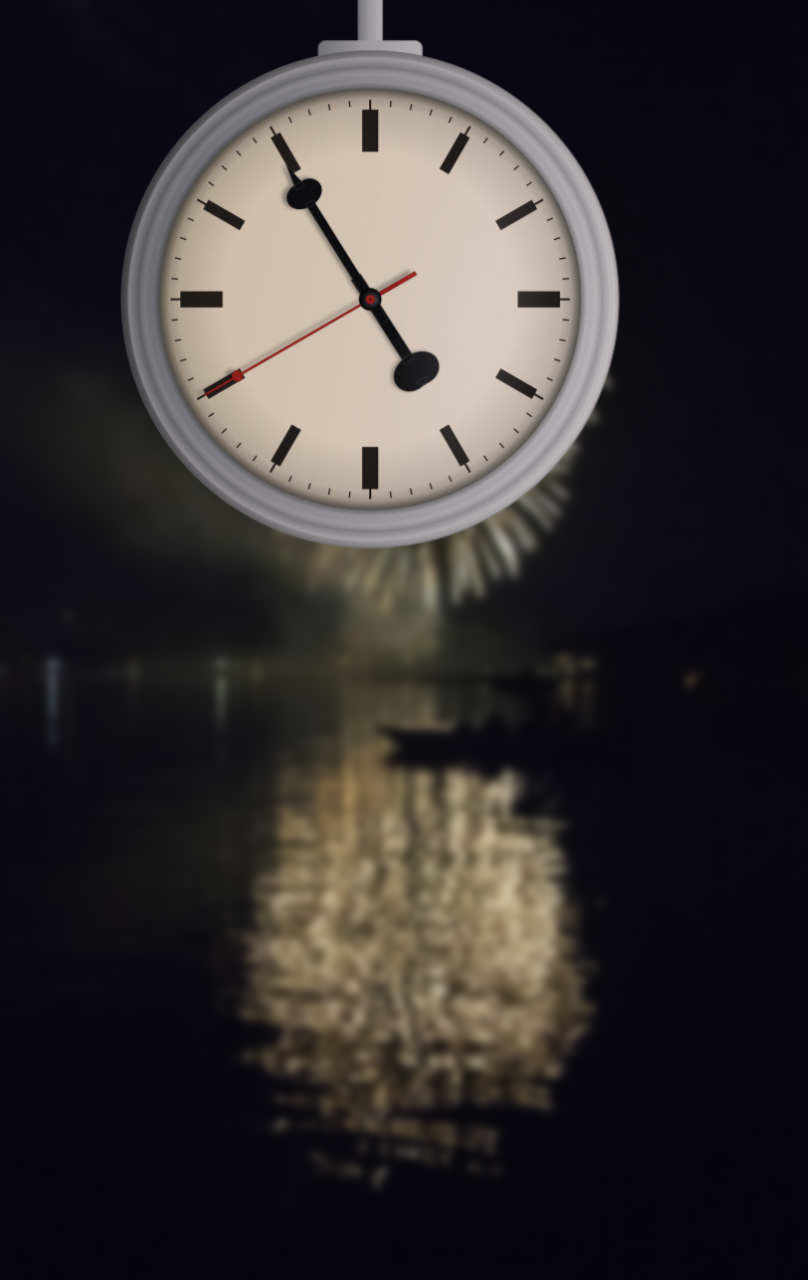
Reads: 4 h 54 min 40 s
